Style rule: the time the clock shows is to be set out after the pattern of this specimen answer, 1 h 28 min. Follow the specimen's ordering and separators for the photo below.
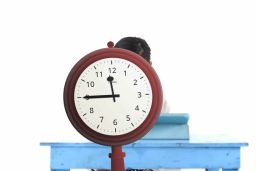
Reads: 11 h 45 min
